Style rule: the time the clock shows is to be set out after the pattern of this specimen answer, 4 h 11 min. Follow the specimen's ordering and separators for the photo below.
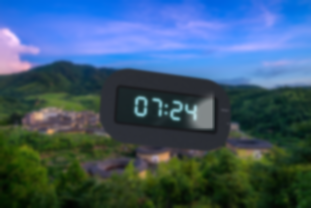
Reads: 7 h 24 min
